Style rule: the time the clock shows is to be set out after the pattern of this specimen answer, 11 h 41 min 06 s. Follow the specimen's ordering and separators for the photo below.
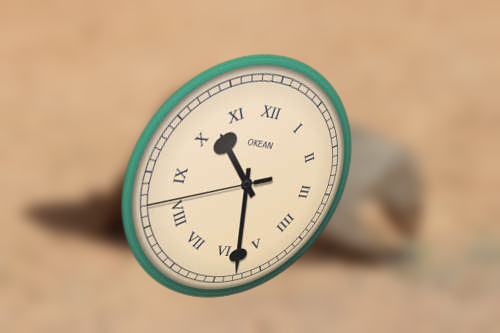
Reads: 10 h 27 min 42 s
